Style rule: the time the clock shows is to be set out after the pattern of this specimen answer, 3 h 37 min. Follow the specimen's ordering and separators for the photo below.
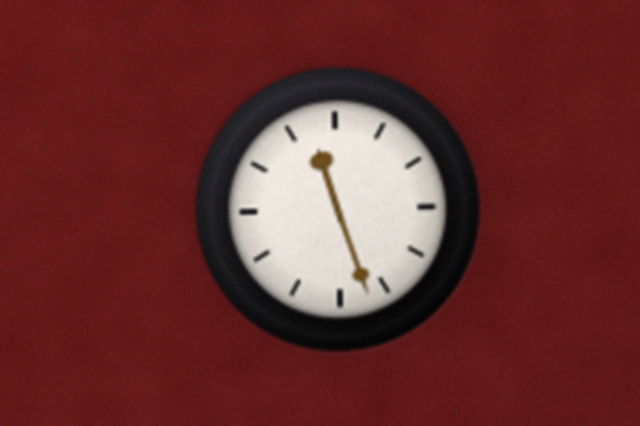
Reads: 11 h 27 min
